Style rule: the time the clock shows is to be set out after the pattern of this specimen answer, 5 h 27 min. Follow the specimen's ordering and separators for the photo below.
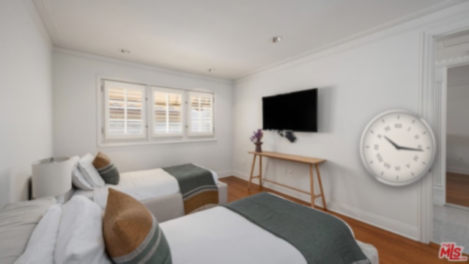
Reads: 10 h 16 min
